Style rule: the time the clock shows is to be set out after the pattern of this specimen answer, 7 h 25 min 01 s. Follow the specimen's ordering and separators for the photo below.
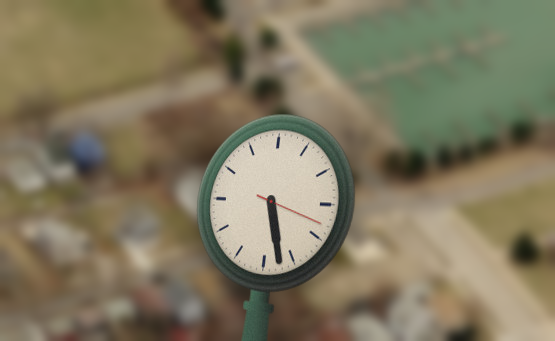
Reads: 5 h 27 min 18 s
